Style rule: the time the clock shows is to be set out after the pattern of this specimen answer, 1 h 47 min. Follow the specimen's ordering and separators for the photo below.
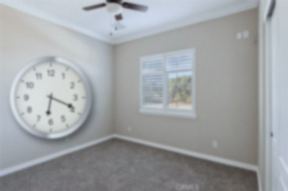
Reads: 6 h 19 min
